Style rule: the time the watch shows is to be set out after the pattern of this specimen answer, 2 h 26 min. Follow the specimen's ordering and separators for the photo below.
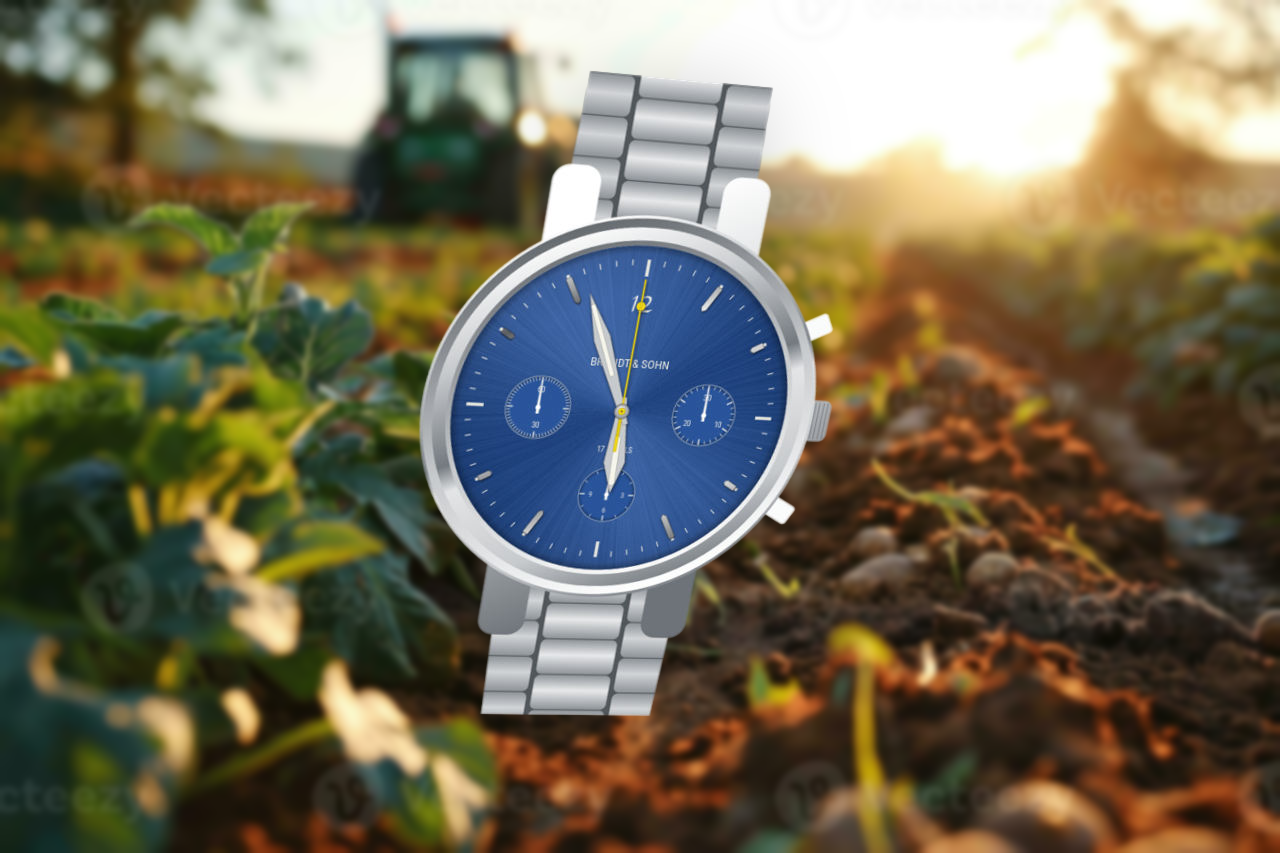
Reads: 5 h 56 min
